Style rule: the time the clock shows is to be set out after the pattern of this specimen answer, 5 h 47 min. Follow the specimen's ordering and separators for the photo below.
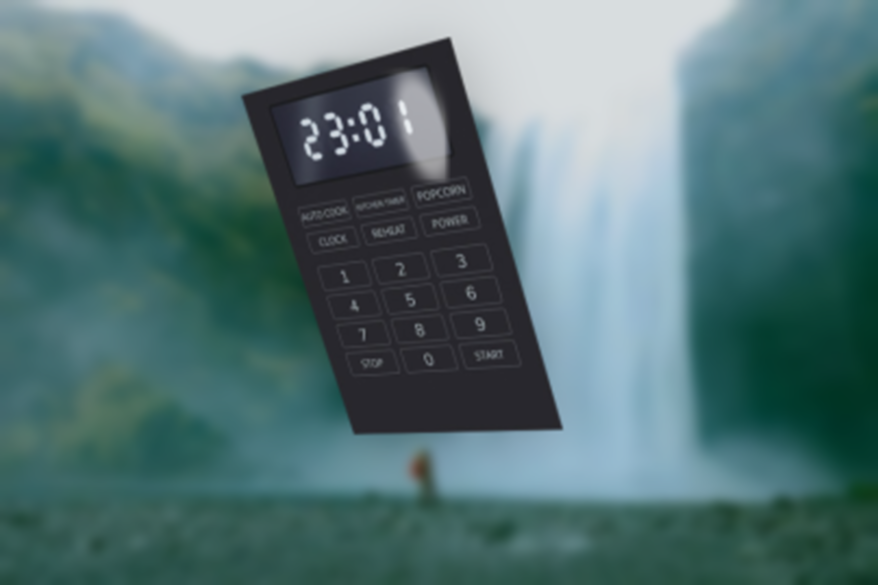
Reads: 23 h 01 min
